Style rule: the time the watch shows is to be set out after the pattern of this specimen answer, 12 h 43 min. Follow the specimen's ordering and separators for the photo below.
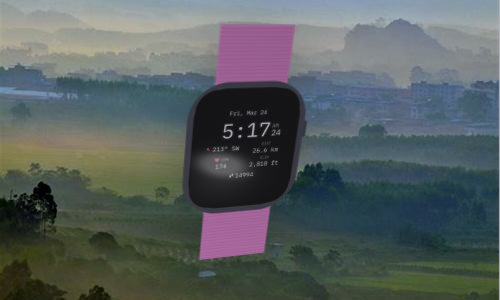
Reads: 5 h 17 min
